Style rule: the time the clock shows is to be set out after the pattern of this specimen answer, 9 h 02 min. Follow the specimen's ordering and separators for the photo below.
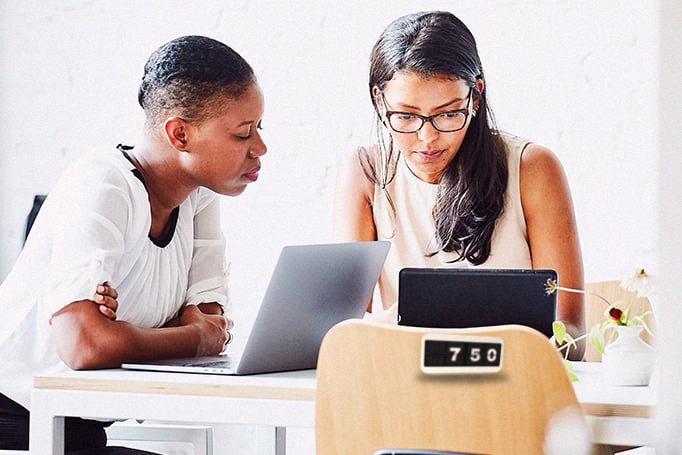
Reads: 7 h 50 min
